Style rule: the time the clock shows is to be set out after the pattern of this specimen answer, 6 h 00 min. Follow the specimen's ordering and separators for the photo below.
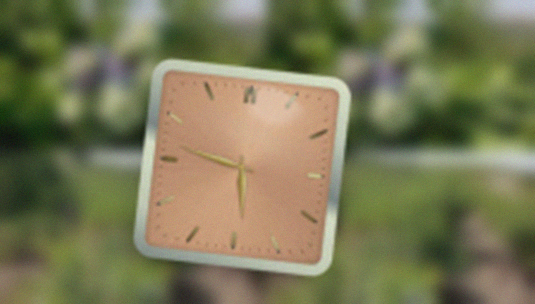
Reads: 5 h 47 min
